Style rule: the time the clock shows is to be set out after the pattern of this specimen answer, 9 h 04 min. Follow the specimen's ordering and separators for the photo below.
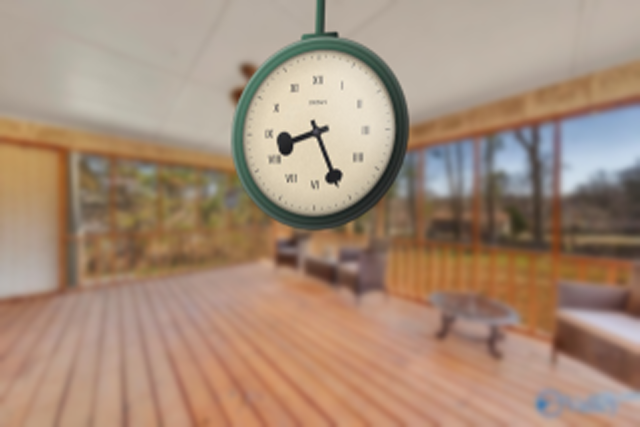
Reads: 8 h 26 min
